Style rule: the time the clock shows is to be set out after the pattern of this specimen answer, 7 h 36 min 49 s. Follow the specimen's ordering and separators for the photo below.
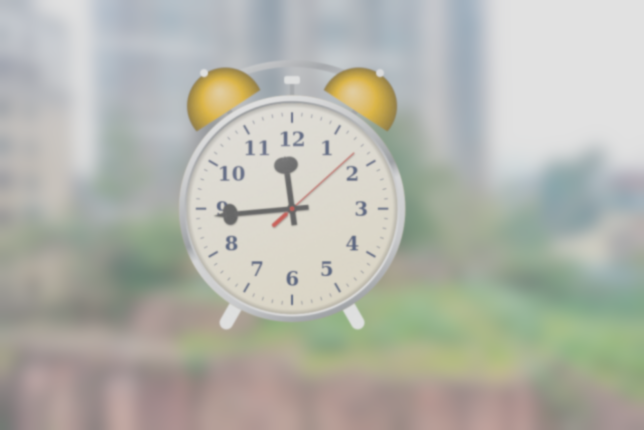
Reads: 11 h 44 min 08 s
